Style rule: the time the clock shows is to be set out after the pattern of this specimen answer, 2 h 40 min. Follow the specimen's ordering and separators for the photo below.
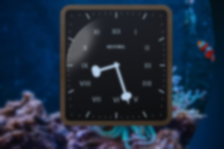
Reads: 8 h 27 min
